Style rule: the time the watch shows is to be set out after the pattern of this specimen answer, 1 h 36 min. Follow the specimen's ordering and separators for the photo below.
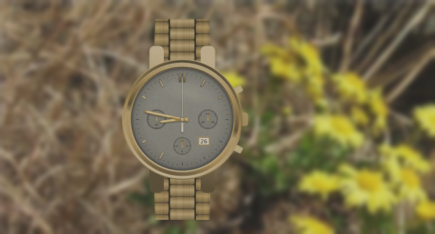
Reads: 8 h 47 min
